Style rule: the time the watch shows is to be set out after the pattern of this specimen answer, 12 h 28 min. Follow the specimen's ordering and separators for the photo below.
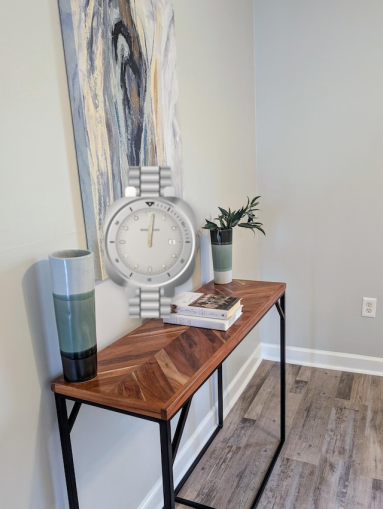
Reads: 12 h 01 min
